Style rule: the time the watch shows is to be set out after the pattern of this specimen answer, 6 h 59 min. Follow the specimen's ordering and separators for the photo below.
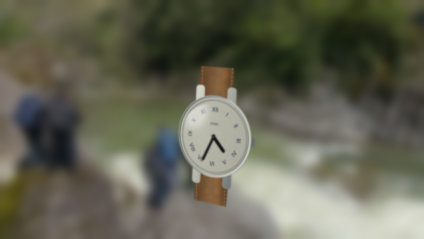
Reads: 4 h 34 min
